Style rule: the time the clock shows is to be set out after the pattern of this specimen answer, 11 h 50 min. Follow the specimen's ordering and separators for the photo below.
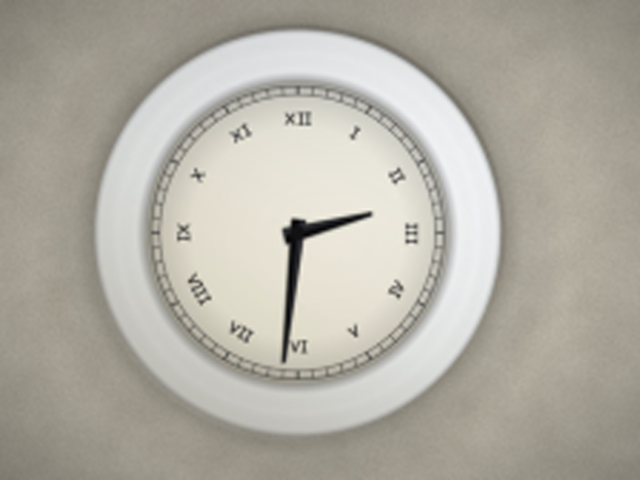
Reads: 2 h 31 min
